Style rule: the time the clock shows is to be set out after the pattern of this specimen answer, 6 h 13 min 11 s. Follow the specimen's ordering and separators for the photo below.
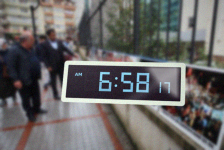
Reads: 6 h 58 min 17 s
